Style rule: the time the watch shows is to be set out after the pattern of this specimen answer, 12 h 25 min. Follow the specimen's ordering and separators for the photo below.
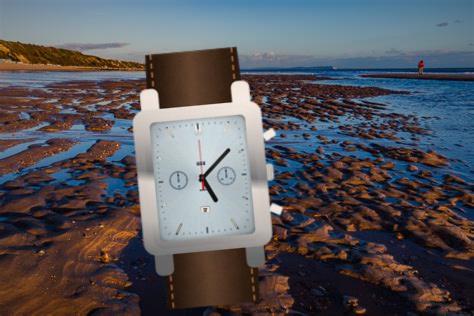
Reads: 5 h 08 min
